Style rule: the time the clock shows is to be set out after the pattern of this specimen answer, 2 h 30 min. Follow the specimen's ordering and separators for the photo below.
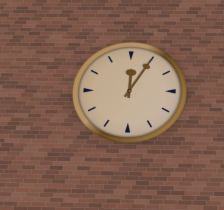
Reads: 12 h 05 min
